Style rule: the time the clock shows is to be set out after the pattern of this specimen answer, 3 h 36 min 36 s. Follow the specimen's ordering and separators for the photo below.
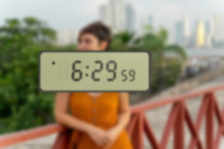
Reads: 6 h 29 min 59 s
